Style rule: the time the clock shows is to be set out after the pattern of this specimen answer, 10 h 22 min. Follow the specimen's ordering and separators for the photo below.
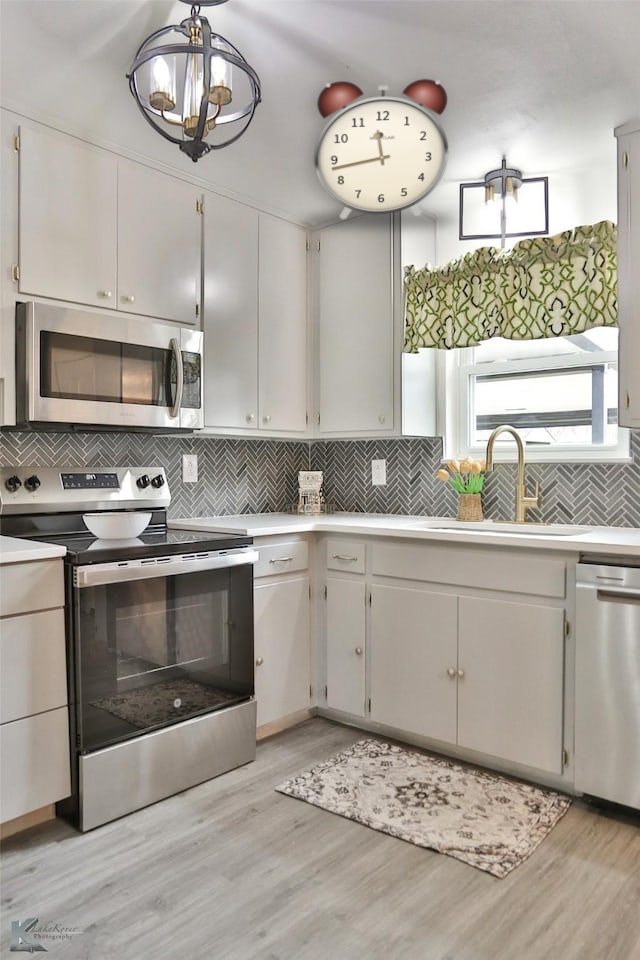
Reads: 11 h 43 min
